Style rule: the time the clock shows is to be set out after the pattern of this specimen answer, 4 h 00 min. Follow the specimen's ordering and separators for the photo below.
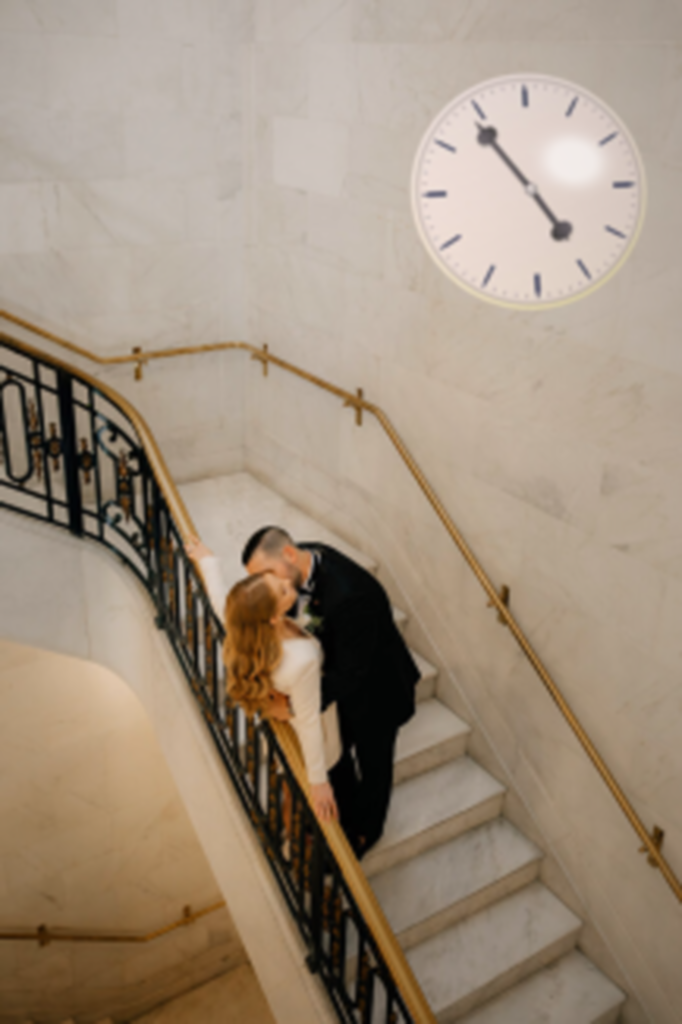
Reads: 4 h 54 min
